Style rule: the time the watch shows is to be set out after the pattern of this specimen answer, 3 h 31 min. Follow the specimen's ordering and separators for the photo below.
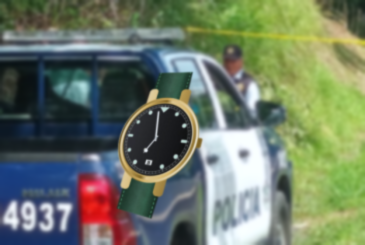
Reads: 6 h 58 min
